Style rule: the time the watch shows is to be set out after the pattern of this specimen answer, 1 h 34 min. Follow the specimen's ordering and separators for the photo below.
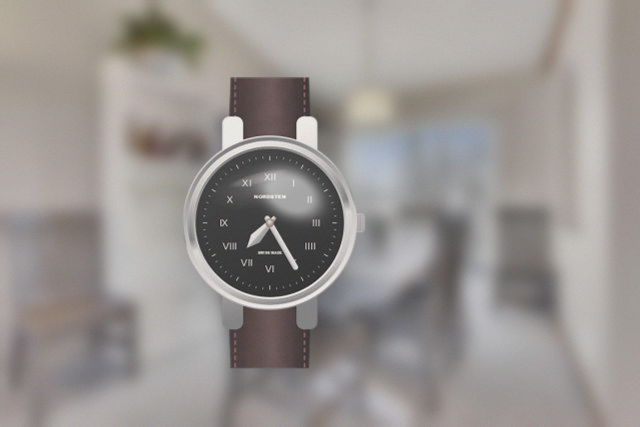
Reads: 7 h 25 min
